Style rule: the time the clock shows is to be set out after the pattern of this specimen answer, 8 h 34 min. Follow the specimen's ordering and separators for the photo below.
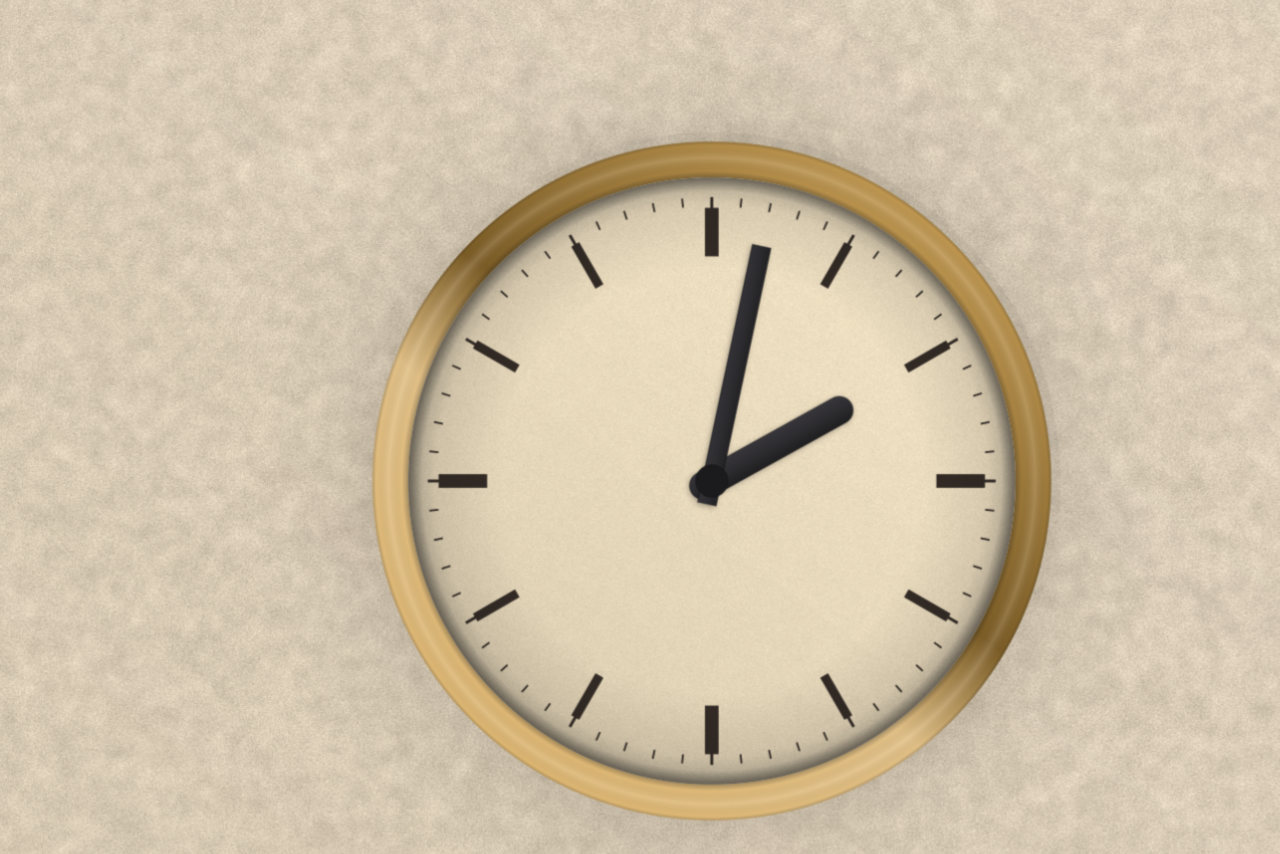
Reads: 2 h 02 min
